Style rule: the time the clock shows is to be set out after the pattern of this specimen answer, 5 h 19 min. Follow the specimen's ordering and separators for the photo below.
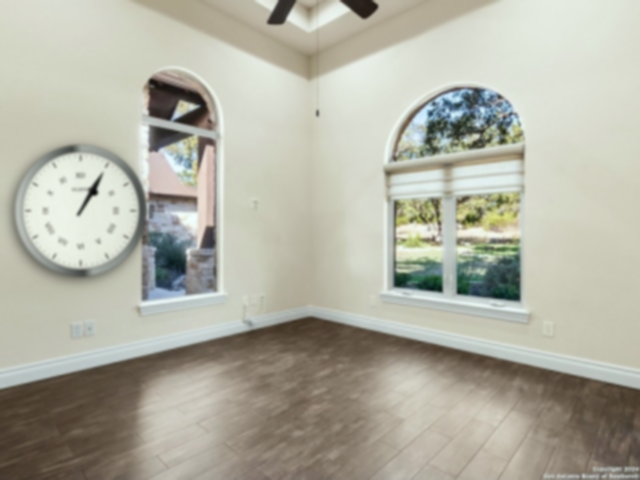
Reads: 1 h 05 min
